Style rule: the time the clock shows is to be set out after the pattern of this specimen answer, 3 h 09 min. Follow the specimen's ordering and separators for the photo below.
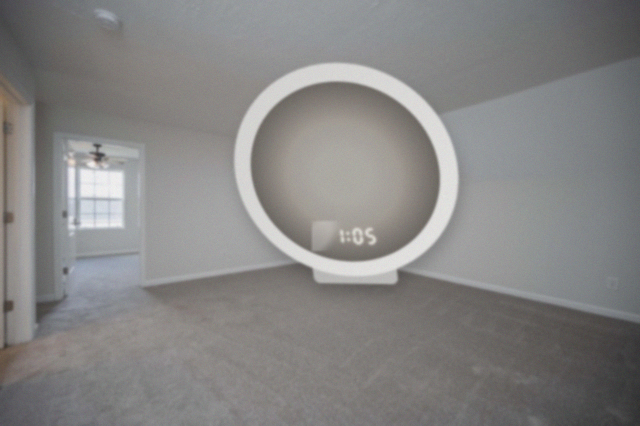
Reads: 1 h 05 min
